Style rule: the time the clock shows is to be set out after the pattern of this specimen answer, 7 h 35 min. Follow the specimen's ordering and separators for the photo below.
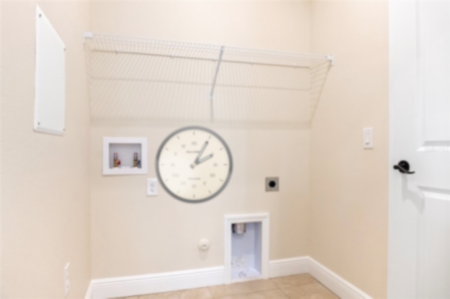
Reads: 2 h 05 min
